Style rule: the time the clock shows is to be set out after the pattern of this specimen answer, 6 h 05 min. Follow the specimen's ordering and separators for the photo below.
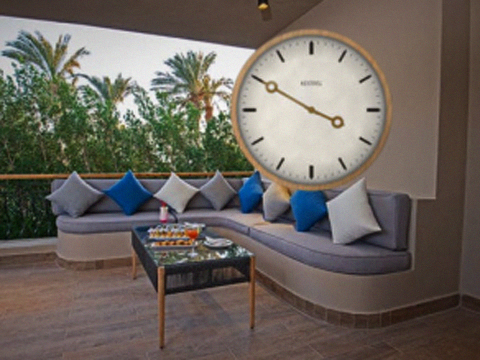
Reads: 3 h 50 min
